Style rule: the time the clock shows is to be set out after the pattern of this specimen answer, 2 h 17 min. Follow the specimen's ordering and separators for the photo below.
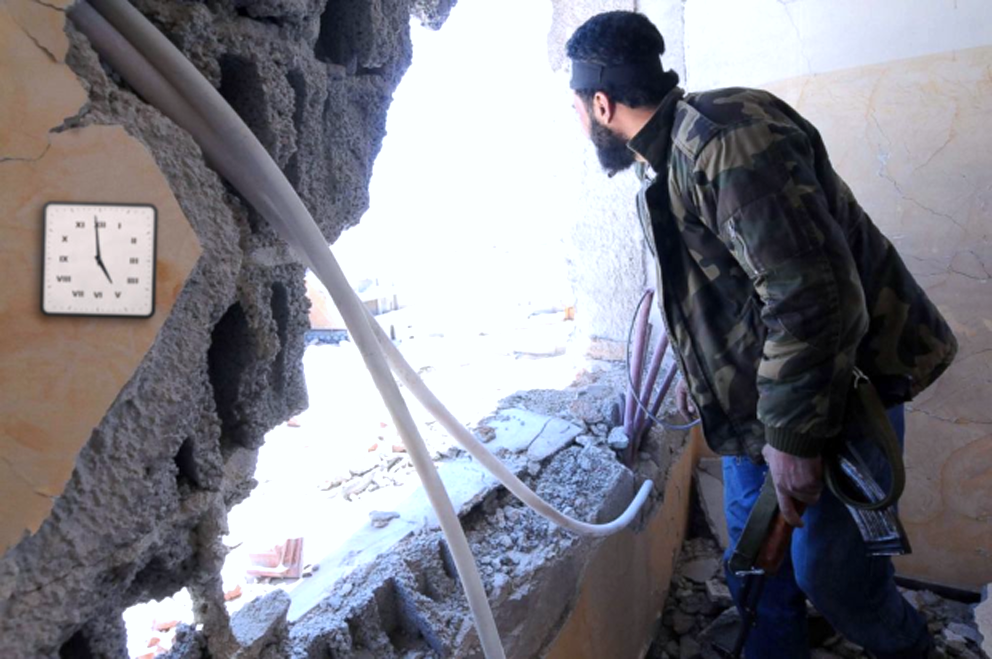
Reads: 4 h 59 min
